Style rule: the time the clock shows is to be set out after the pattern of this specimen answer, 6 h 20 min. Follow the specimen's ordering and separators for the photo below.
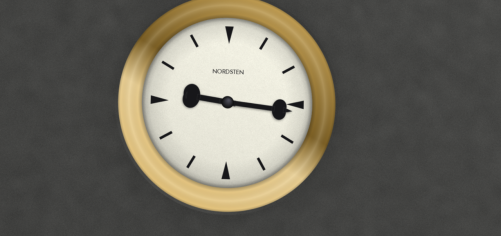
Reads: 9 h 16 min
